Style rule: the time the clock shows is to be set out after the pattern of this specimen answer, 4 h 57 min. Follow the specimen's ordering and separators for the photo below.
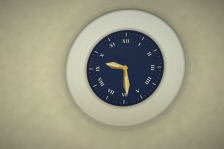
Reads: 9 h 29 min
